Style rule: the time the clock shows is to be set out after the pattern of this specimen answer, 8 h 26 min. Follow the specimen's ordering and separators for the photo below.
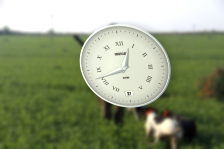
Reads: 12 h 42 min
